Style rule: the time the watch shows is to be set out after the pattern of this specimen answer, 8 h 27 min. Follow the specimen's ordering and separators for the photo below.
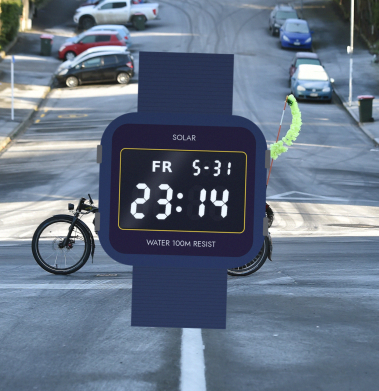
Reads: 23 h 14 min
